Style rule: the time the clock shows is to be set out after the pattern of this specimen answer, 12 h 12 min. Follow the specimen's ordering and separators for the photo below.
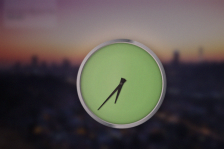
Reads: 6 h 37 min
